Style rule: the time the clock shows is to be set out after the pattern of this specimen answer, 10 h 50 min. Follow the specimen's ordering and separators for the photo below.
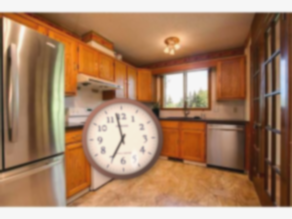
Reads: 6 h 58 min
